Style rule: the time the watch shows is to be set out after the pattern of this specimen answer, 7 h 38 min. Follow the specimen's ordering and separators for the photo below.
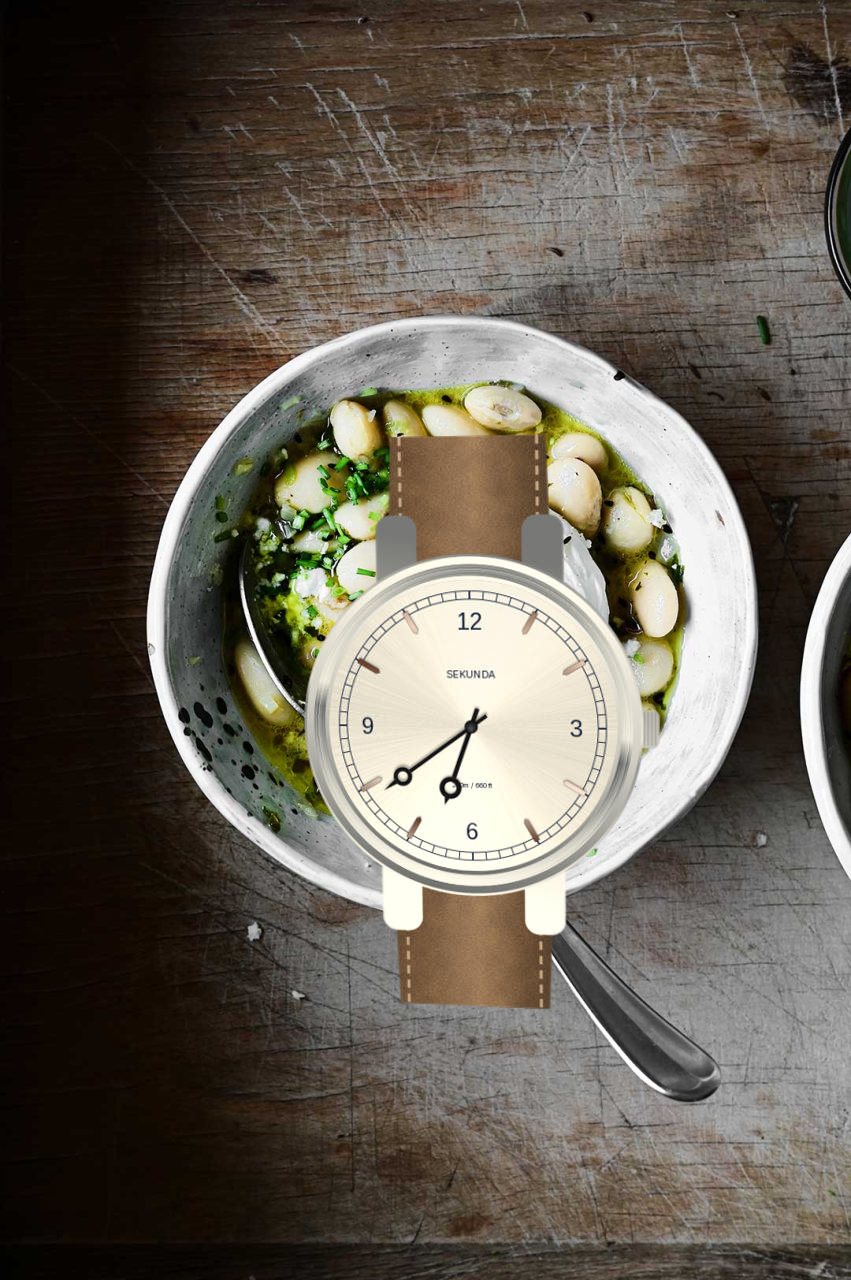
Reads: 6 h 39 min
